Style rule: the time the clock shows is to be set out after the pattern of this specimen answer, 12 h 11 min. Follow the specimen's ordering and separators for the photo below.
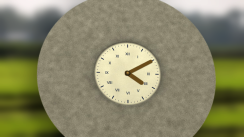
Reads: 4 h 10 min
